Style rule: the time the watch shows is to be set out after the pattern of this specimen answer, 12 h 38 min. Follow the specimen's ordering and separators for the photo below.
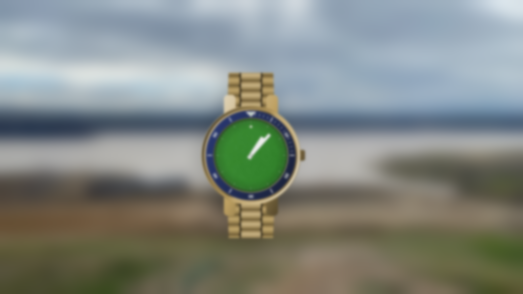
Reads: 1 h 07 min
